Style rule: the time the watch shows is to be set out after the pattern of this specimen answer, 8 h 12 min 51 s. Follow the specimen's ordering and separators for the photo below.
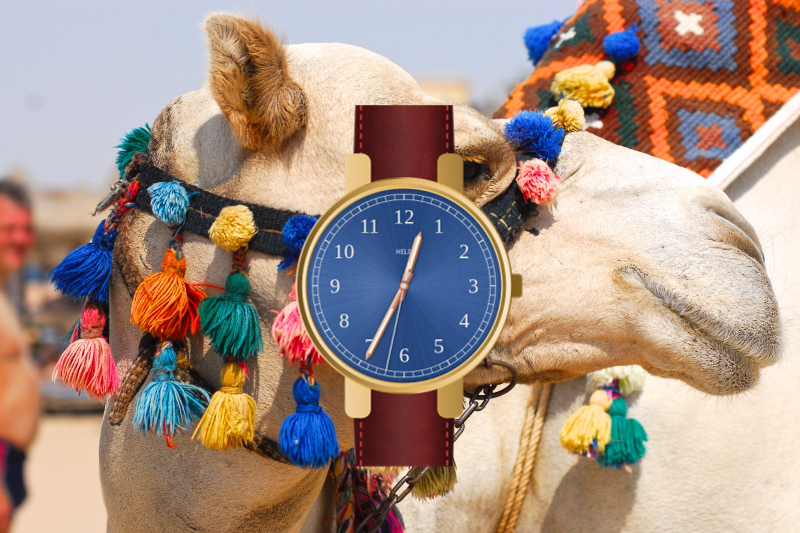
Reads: 12 h 34 min 32 s
